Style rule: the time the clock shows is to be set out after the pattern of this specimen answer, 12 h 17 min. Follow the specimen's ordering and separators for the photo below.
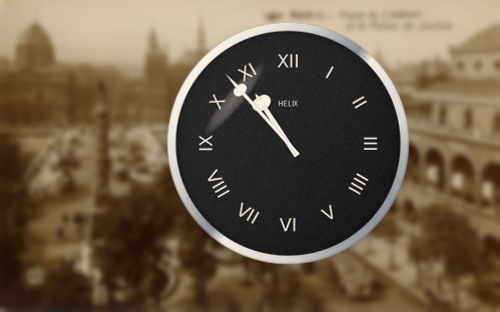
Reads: 10 h 53 min
